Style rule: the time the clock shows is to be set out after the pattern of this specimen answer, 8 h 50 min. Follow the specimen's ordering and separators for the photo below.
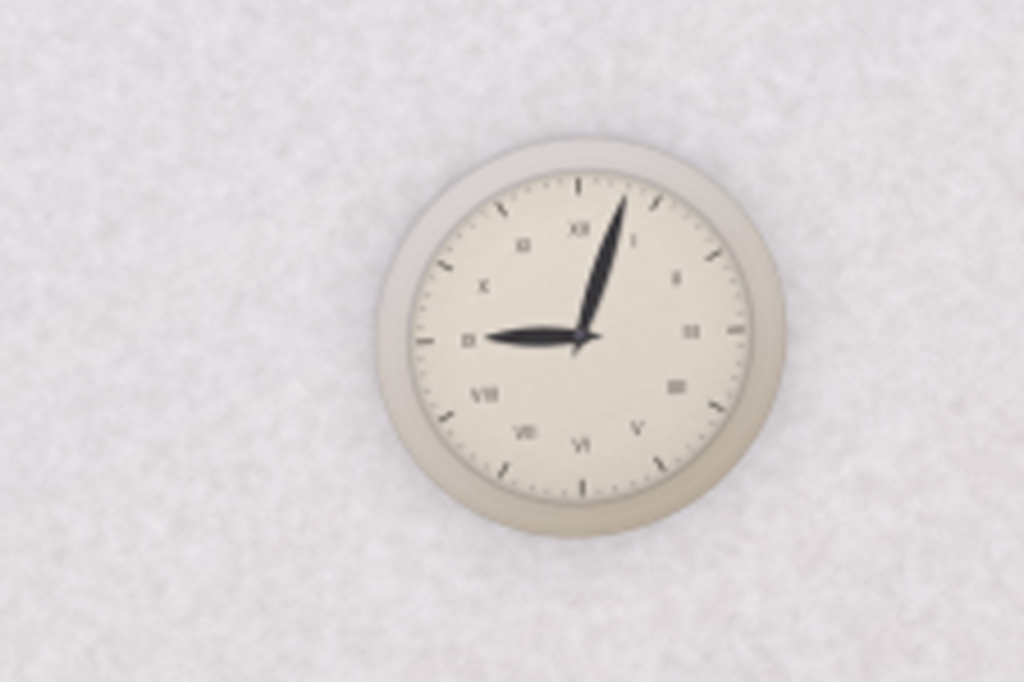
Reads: 9 h 03 min
